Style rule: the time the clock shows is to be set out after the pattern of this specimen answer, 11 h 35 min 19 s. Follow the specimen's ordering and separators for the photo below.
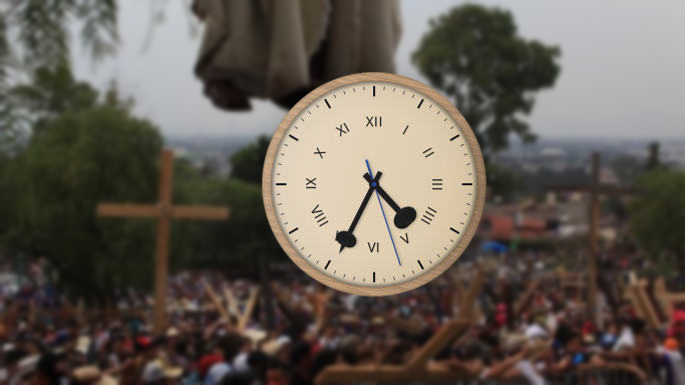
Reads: 4 h 34 min 27 s
